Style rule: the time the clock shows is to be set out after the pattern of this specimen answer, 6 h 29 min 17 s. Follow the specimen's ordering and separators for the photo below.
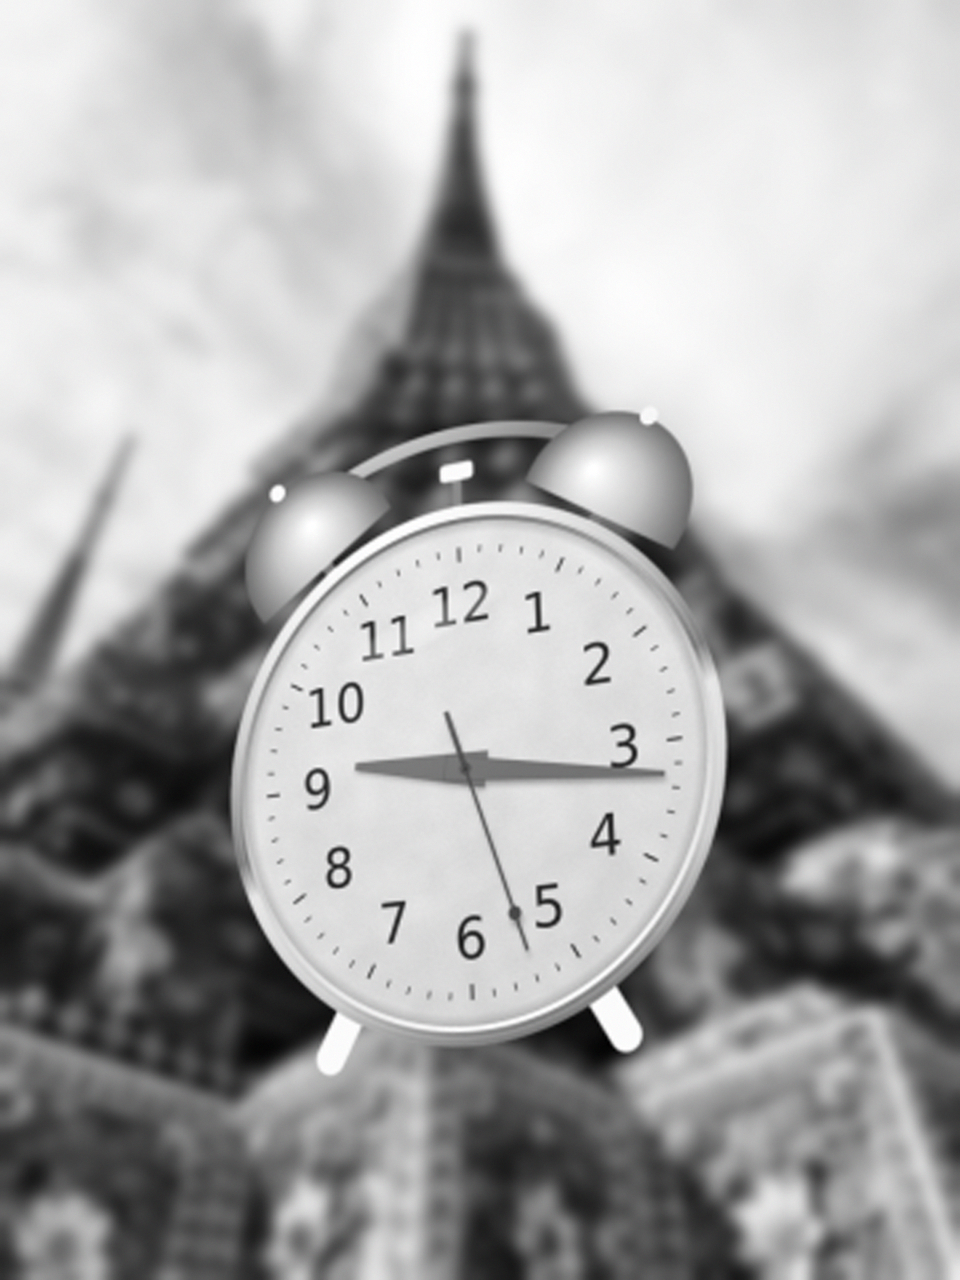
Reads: 9 h 16 min 27 s
